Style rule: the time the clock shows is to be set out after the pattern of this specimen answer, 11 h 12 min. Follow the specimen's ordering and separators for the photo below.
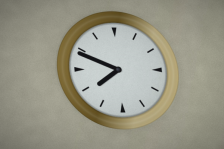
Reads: 7 h 49 min
